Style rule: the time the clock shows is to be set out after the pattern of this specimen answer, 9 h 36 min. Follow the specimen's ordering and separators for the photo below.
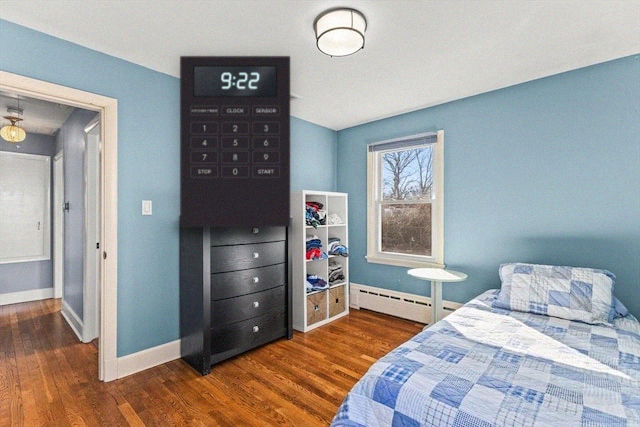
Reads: 9 h 22 min
